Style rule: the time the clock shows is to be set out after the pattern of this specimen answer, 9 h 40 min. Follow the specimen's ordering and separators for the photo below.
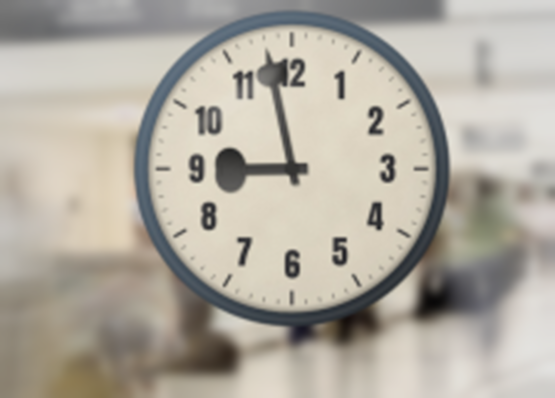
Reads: 8 h 58 min
